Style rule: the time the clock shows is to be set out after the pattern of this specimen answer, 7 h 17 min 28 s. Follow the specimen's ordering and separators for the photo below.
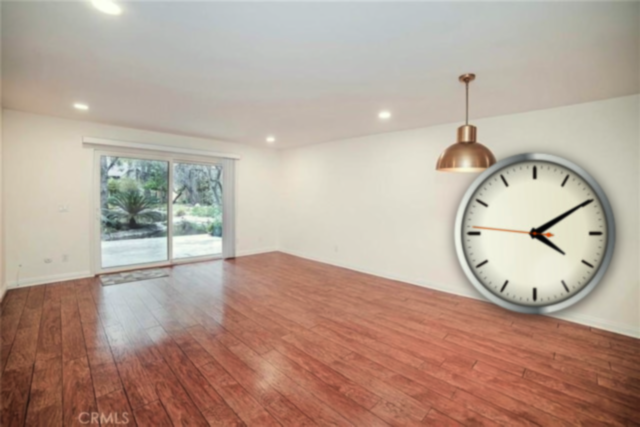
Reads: 4 h 09 min 46 s
